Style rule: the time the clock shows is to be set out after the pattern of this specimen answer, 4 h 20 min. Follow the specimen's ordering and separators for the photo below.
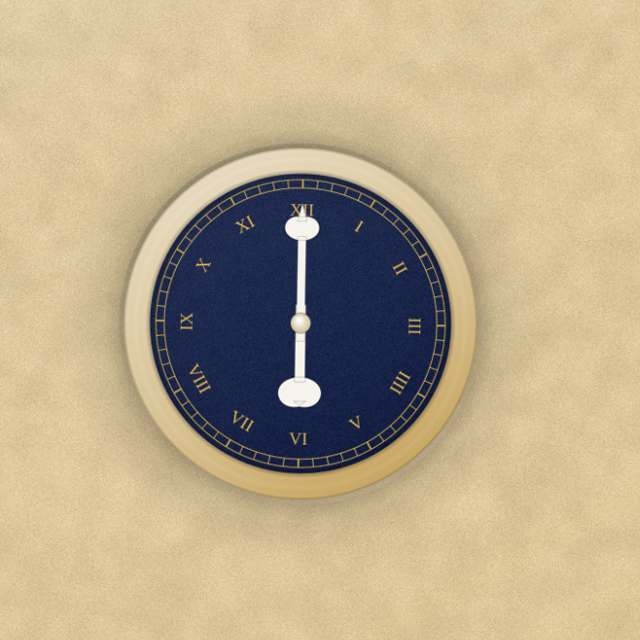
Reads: 6 h 00 min
